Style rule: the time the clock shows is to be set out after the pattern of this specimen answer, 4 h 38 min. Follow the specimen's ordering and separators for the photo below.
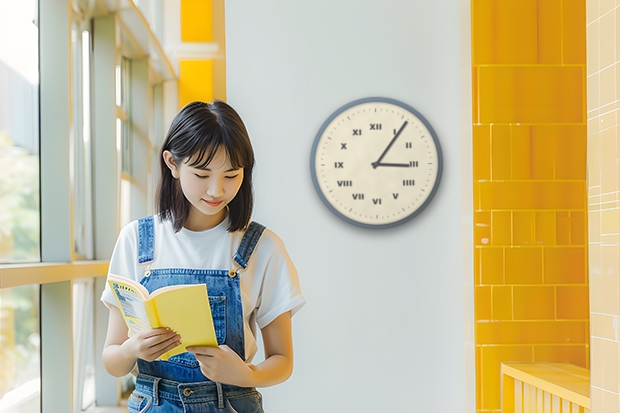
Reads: 3 h 06 min
